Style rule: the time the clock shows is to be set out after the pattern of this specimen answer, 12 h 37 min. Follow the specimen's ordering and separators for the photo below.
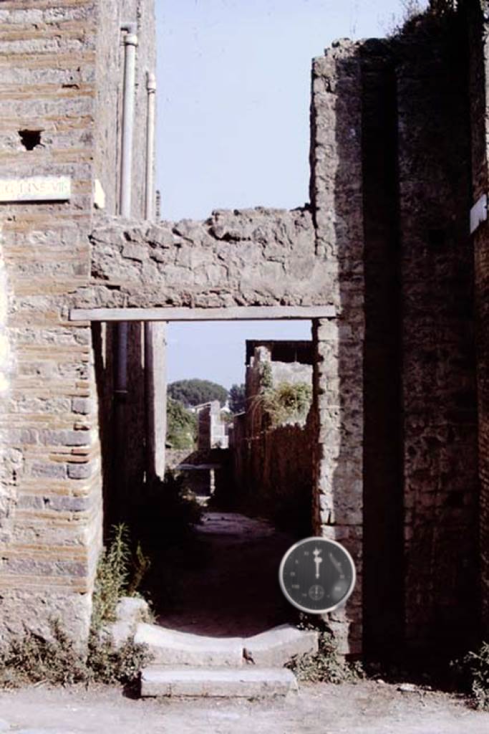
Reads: 11 h 59 min
